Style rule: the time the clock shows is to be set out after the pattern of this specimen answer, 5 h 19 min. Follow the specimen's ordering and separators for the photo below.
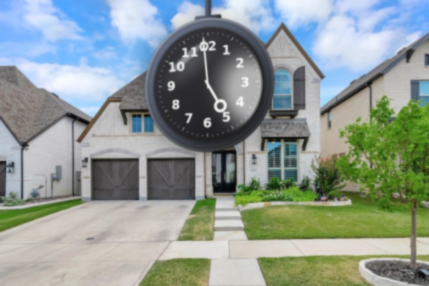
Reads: 4 h 59 min
